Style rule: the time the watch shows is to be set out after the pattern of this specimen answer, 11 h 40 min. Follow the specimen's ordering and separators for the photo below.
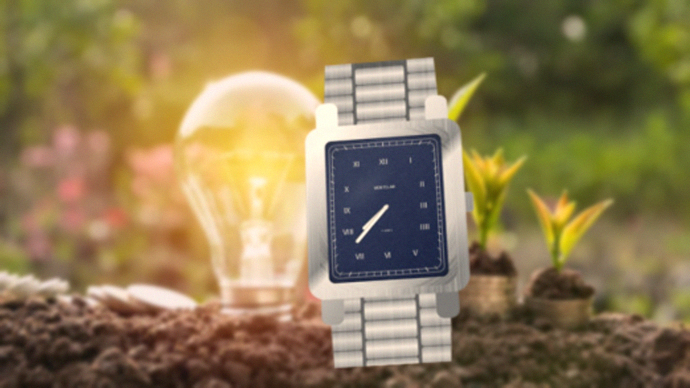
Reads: 7 h 37 min
